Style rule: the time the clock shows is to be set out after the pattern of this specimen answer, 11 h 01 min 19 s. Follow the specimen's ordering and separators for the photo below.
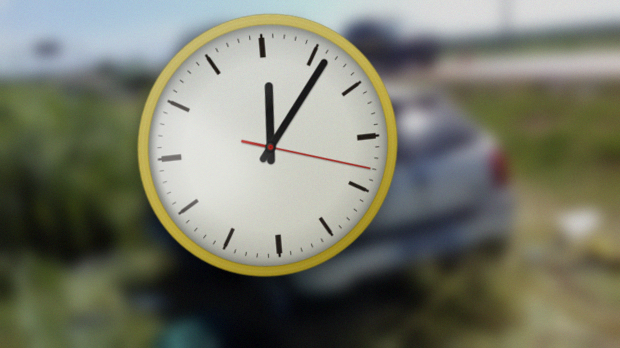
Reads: 12 h 06 min 18 s
